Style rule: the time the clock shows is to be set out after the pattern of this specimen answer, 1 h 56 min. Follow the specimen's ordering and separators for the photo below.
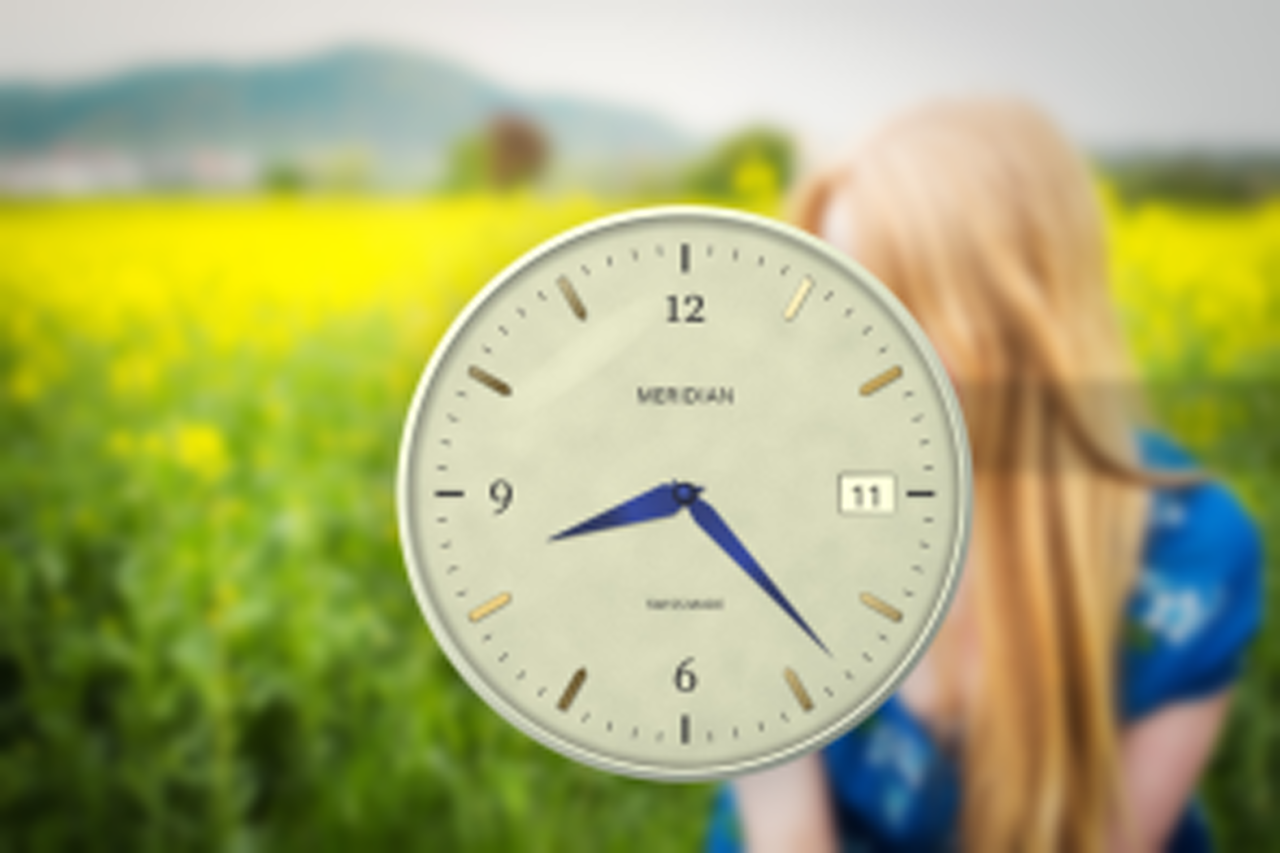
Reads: 8 h 23 min
